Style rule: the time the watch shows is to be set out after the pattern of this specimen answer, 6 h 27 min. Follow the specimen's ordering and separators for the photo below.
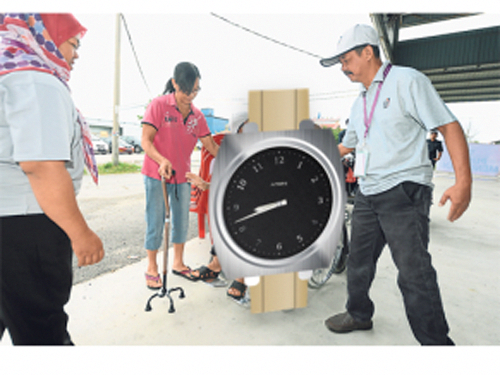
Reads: 8 h 42 min
